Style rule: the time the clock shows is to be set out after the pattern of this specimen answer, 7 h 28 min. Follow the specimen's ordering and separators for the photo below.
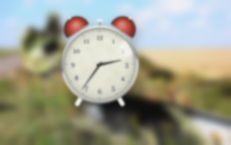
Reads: 2 h 36 min
